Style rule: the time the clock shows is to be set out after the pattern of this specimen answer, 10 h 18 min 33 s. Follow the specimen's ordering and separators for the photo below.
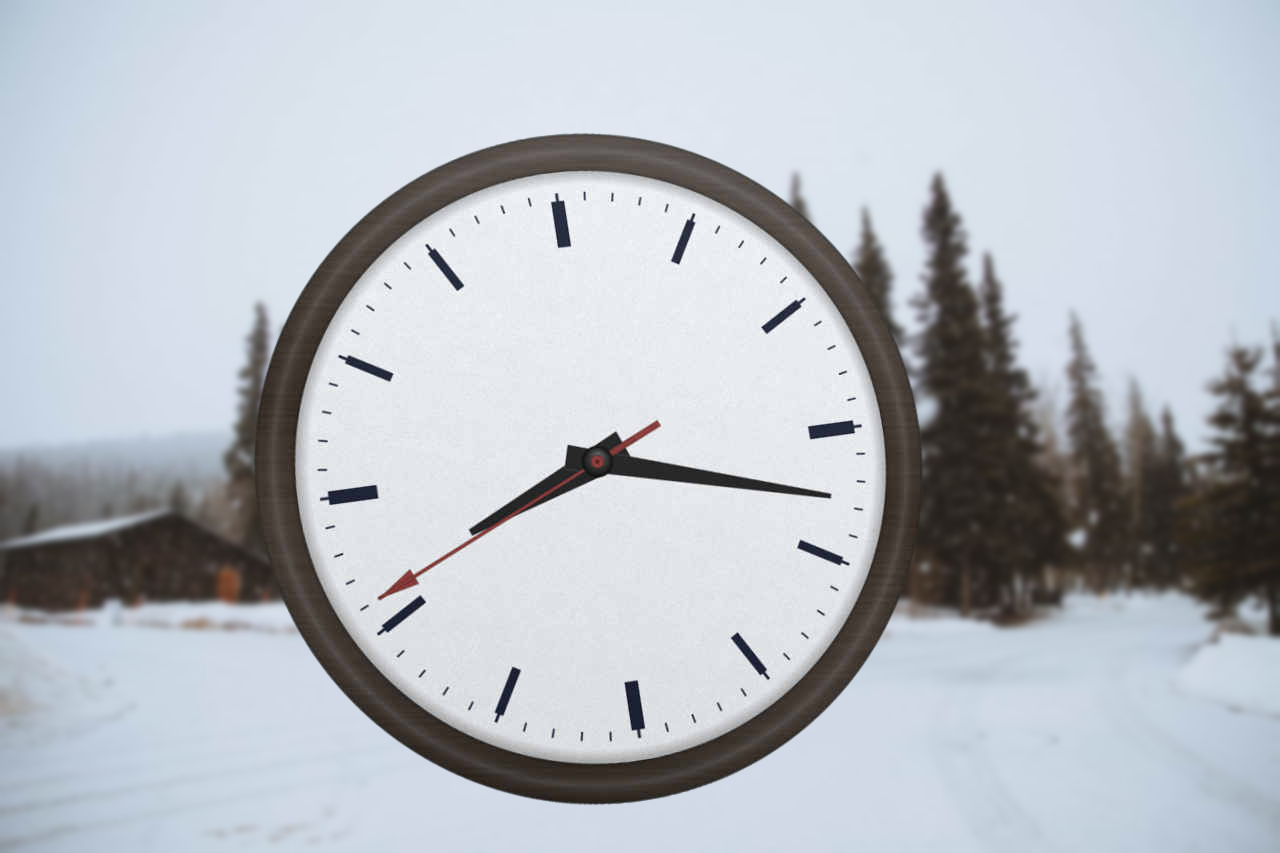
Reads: 8 h 17 min 41 s
